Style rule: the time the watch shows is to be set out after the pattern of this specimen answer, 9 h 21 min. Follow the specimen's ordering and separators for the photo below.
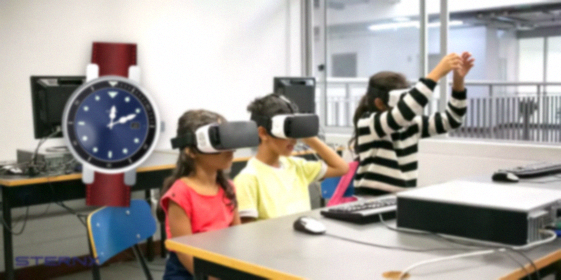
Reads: 12 h 11 min
